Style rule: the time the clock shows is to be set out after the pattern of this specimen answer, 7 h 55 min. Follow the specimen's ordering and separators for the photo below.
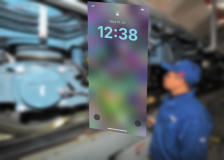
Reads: 12 h 38 min
